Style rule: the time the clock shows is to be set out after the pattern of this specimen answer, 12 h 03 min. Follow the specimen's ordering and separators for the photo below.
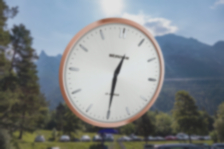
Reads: 12 h 30 min
